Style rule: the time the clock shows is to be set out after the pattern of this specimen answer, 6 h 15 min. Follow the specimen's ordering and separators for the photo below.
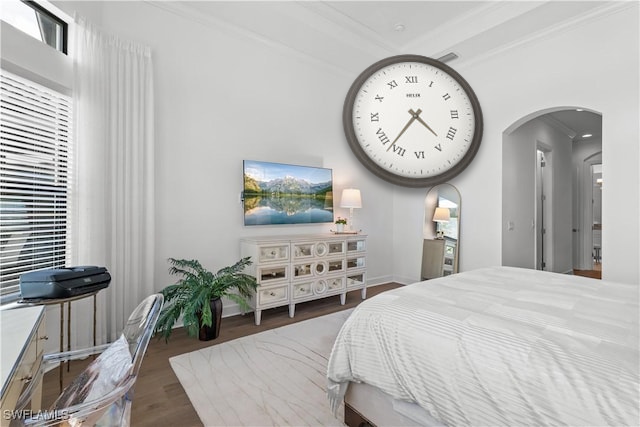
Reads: 4 h 37 min
